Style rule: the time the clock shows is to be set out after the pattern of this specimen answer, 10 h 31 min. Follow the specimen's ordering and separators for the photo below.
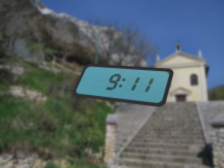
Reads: 9 h 11 min
